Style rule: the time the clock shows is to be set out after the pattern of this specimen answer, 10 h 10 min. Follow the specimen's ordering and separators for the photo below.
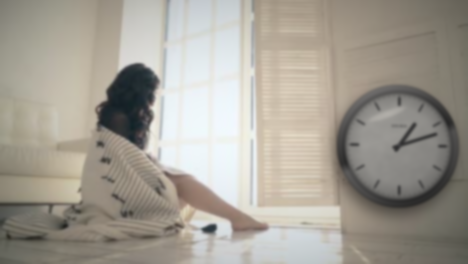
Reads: 1 h 12 min
